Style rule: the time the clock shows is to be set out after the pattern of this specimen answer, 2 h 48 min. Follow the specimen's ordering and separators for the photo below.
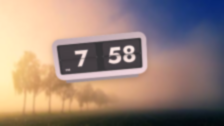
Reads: 7 h 58 min
